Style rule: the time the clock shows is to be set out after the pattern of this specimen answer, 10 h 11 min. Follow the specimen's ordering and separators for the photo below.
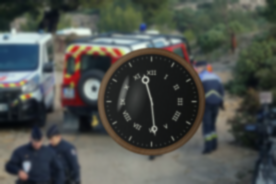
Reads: 11 h 29 min
